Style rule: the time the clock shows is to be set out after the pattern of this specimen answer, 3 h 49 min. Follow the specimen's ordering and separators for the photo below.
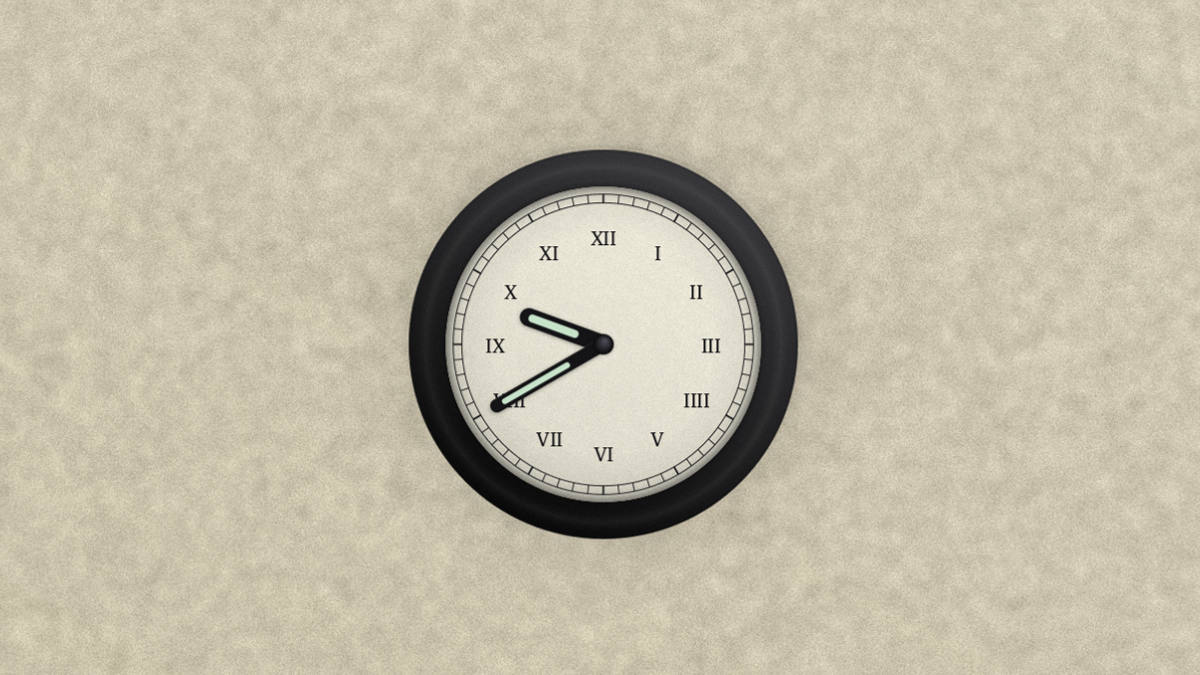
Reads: 9 h 40 min
